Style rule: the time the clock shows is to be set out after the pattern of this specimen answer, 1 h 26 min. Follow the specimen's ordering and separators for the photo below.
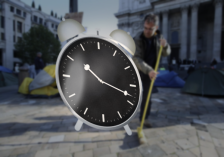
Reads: 10 h 18 min
